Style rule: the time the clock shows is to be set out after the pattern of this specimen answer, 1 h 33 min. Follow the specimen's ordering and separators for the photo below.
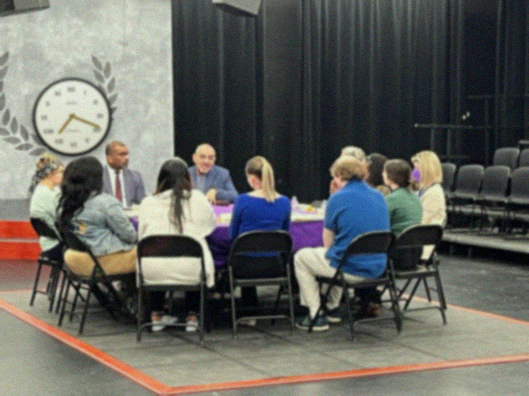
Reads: 7 h 19 min
